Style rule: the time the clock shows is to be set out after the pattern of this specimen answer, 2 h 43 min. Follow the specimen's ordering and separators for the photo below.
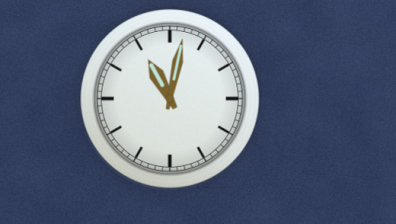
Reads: 11 h 02 min
